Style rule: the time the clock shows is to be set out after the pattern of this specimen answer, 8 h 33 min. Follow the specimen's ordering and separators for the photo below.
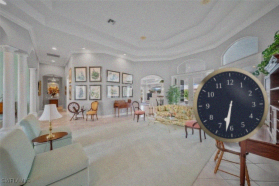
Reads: 6 h 32 min
